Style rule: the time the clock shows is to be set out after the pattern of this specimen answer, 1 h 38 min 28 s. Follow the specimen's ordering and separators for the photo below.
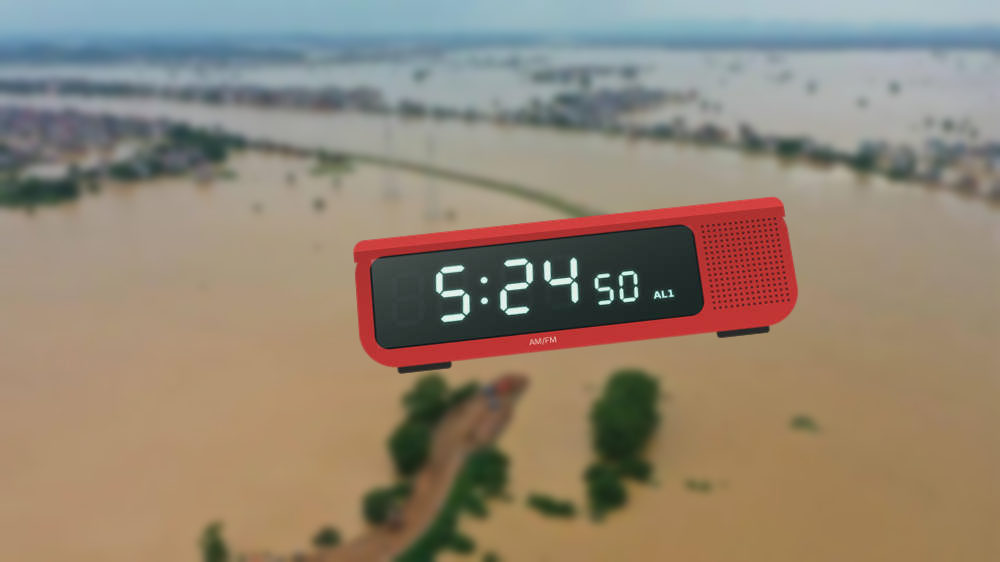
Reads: 5 h 24 min 50 s
